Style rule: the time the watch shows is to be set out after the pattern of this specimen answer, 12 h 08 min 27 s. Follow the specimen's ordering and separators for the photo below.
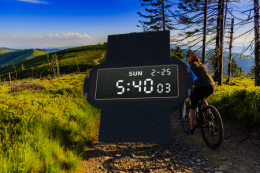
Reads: 5 h 40 min 03 s
